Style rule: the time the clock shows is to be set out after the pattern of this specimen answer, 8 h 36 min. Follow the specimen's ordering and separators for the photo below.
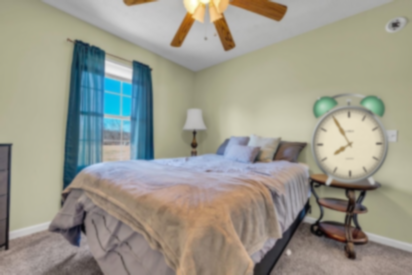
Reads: 7 h 55 min
